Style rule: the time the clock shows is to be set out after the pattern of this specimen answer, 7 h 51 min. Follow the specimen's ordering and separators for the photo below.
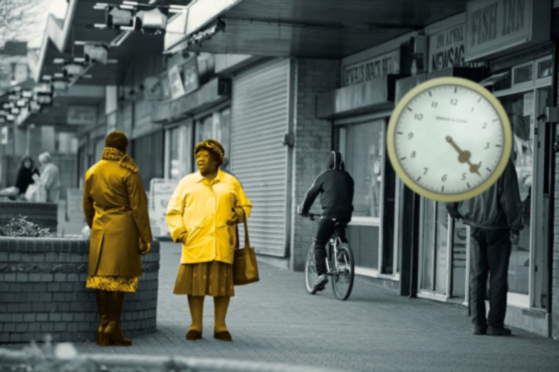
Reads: 4 h 22 min
